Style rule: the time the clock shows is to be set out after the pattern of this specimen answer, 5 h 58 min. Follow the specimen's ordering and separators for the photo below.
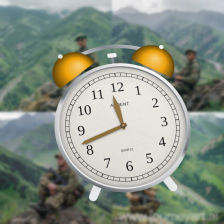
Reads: 11 h 42 min
